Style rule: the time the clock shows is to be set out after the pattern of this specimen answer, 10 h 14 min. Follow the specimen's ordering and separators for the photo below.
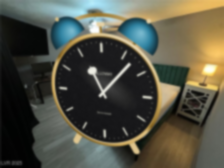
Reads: 11 h 07 min
